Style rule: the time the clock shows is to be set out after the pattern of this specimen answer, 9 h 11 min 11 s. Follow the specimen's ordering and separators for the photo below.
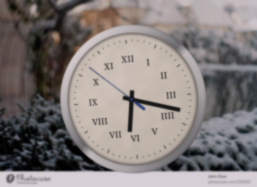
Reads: 6 h 17 min 52 s
